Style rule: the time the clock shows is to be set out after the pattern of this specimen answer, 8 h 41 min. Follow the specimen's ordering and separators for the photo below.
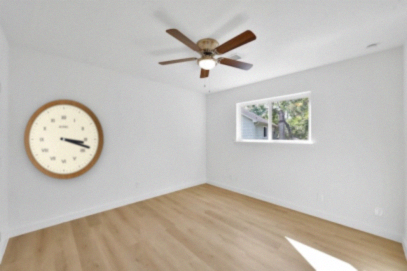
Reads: 3 h 18 min
